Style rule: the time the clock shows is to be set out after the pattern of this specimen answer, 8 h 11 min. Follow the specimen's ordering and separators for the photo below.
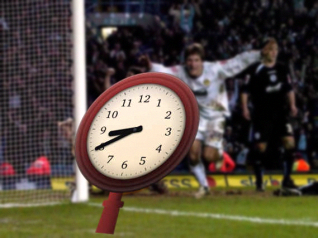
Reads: 8 h 40 min
